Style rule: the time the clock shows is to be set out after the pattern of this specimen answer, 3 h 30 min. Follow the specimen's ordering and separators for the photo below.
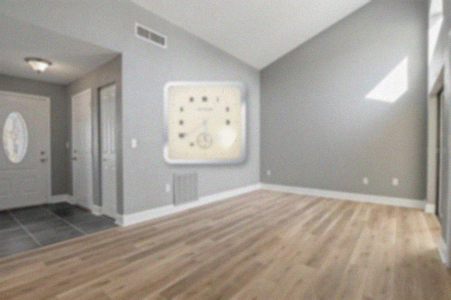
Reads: 5 h 39 min
